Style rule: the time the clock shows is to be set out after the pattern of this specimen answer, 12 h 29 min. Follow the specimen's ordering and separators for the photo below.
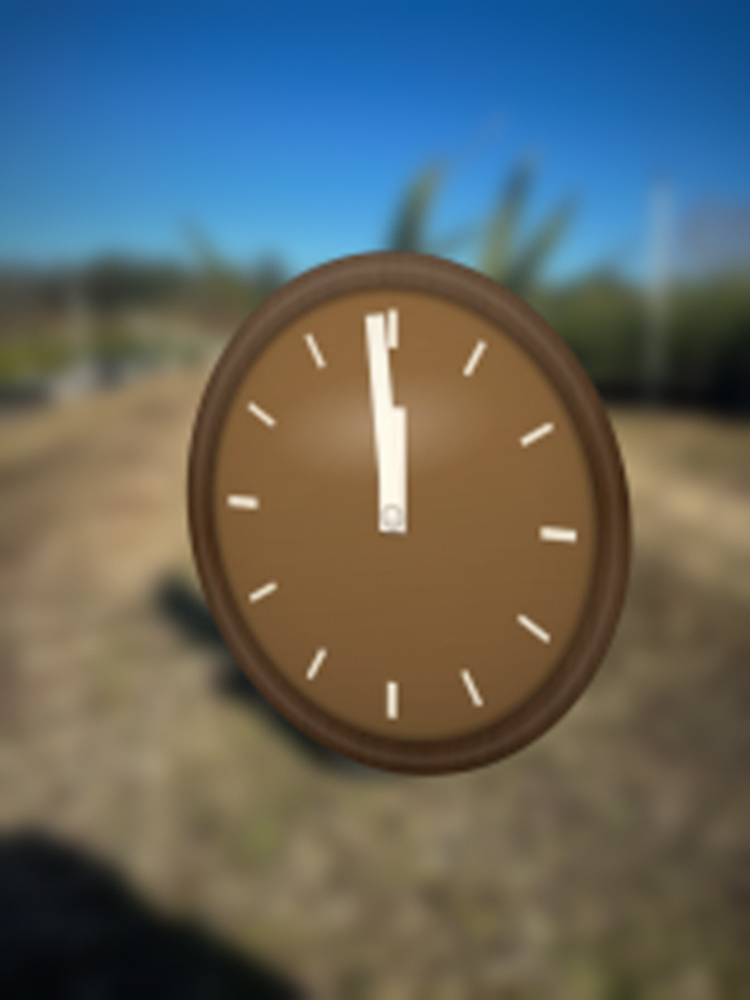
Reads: 11 h 59 min
